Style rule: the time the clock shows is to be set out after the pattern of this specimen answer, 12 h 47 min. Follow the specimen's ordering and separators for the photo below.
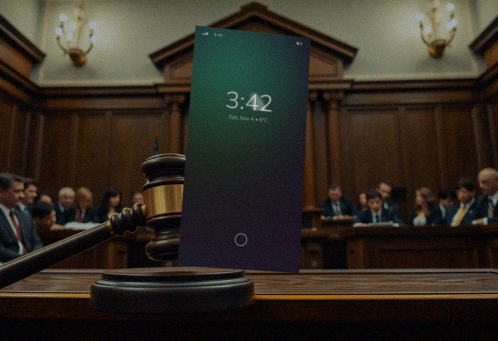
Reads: 3 h 42 min
